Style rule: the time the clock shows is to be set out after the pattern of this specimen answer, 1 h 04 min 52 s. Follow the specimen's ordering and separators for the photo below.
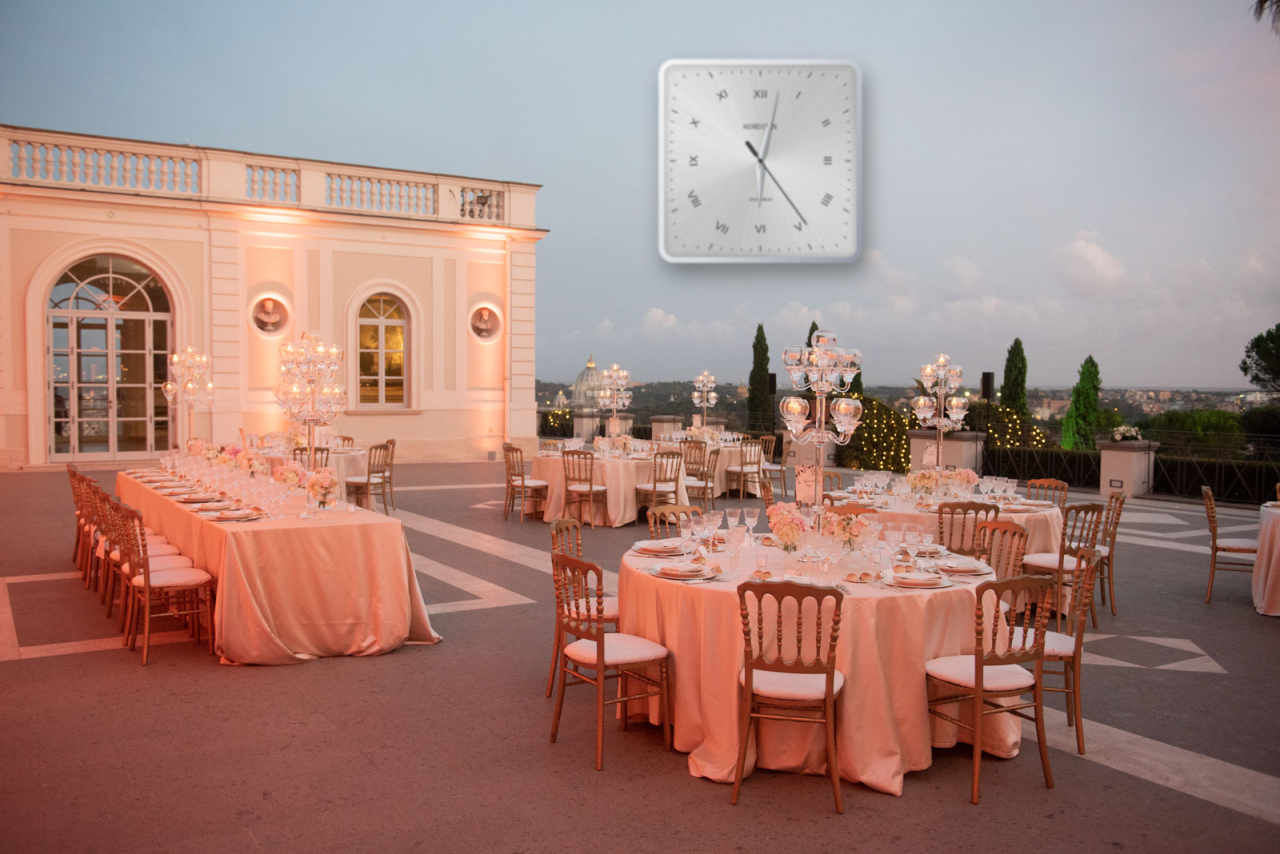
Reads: 6 h 02 min 24 s
